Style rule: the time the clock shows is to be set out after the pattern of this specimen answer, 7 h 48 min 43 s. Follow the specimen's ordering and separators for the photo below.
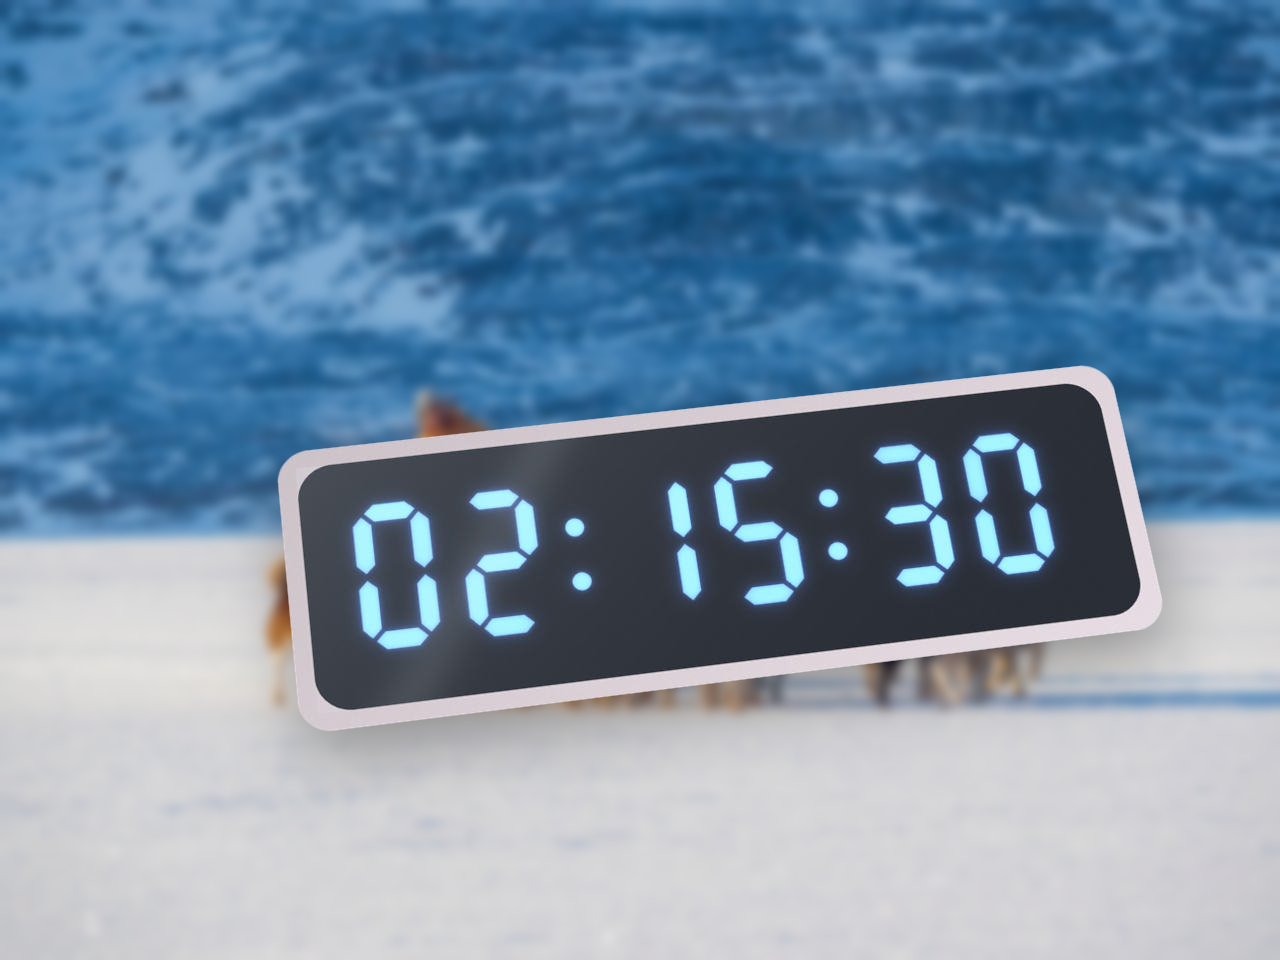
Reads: 2 h 15 min 30 s
